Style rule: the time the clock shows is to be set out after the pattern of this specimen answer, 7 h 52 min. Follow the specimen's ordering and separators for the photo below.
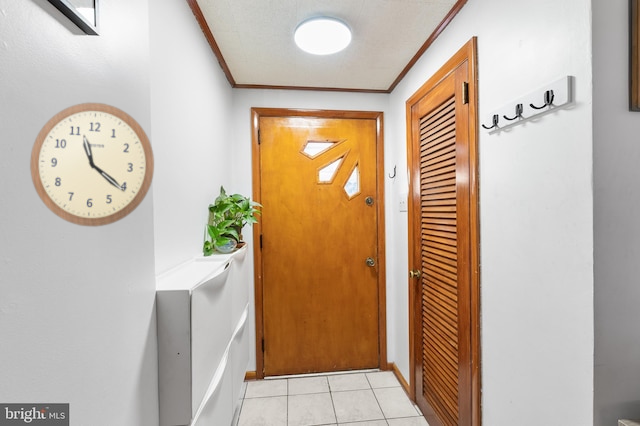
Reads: 11 h 21 min
